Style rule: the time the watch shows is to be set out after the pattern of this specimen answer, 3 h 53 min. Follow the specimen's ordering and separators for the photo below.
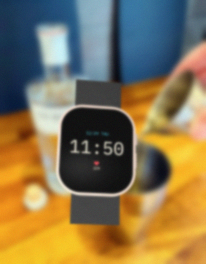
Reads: 11 h 50 min
